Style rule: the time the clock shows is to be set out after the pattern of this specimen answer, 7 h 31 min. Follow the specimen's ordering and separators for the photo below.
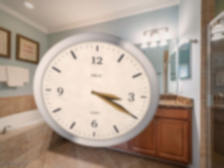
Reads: 3 h 20 min
